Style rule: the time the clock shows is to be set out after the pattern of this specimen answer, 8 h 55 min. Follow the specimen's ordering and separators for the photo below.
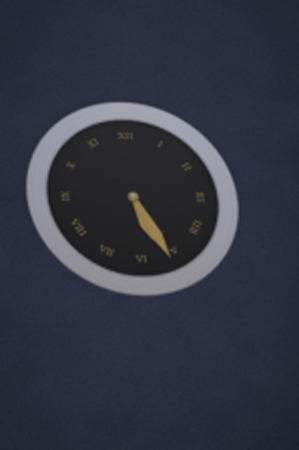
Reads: 5 h 26 min
